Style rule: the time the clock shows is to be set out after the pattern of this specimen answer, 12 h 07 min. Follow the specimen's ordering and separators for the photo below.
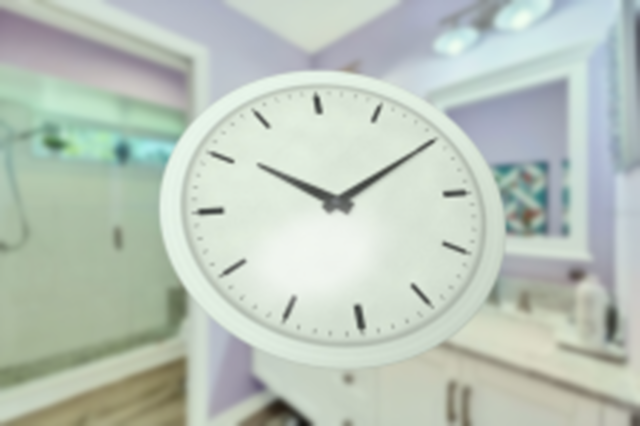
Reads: 10 h 10 min
